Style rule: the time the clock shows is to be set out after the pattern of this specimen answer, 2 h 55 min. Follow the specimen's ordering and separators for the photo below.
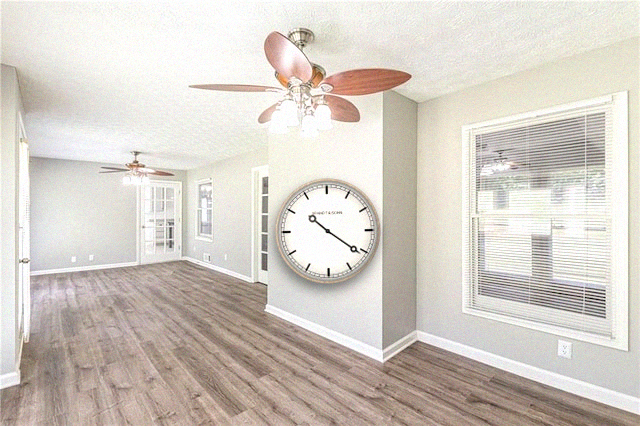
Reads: 10 h 21 min
